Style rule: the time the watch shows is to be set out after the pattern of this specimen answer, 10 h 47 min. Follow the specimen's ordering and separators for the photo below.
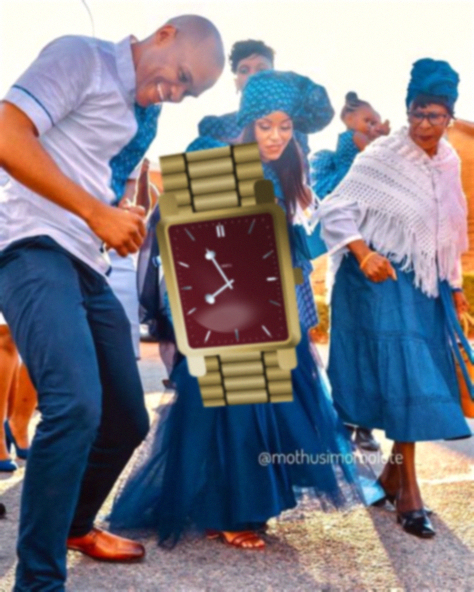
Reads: 7 h 56 min
